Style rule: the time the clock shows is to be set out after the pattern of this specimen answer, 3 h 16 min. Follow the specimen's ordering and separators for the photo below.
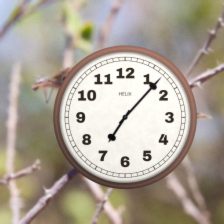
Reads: 7 h 07 min
